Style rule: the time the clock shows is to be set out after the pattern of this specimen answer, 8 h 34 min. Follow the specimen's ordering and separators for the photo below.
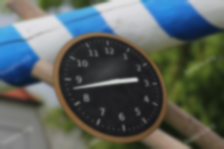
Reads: 2 h 43 min
